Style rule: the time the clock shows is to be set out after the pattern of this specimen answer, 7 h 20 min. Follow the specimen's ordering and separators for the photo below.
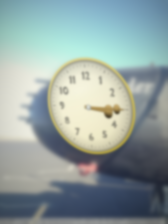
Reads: 3 h 15 min
